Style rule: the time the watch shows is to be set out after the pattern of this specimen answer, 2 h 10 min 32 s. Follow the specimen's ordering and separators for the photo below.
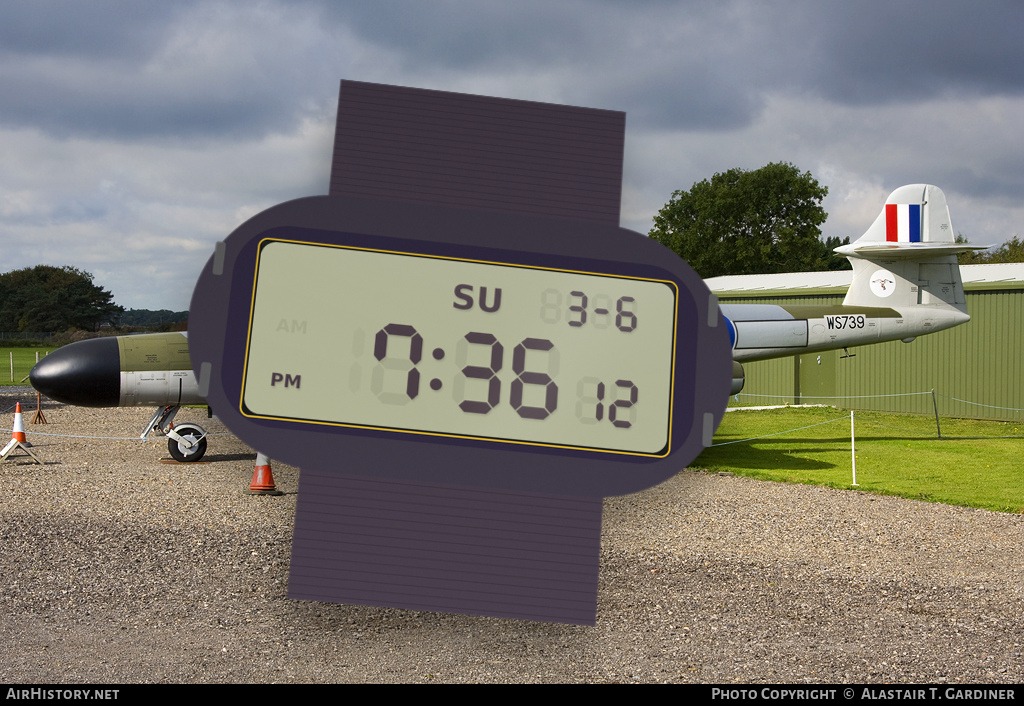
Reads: 7 h 36 min 12 s
